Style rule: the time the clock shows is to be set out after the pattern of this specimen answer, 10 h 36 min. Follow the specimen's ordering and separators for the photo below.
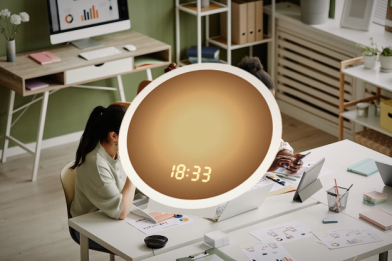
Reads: 18 h 33 min
